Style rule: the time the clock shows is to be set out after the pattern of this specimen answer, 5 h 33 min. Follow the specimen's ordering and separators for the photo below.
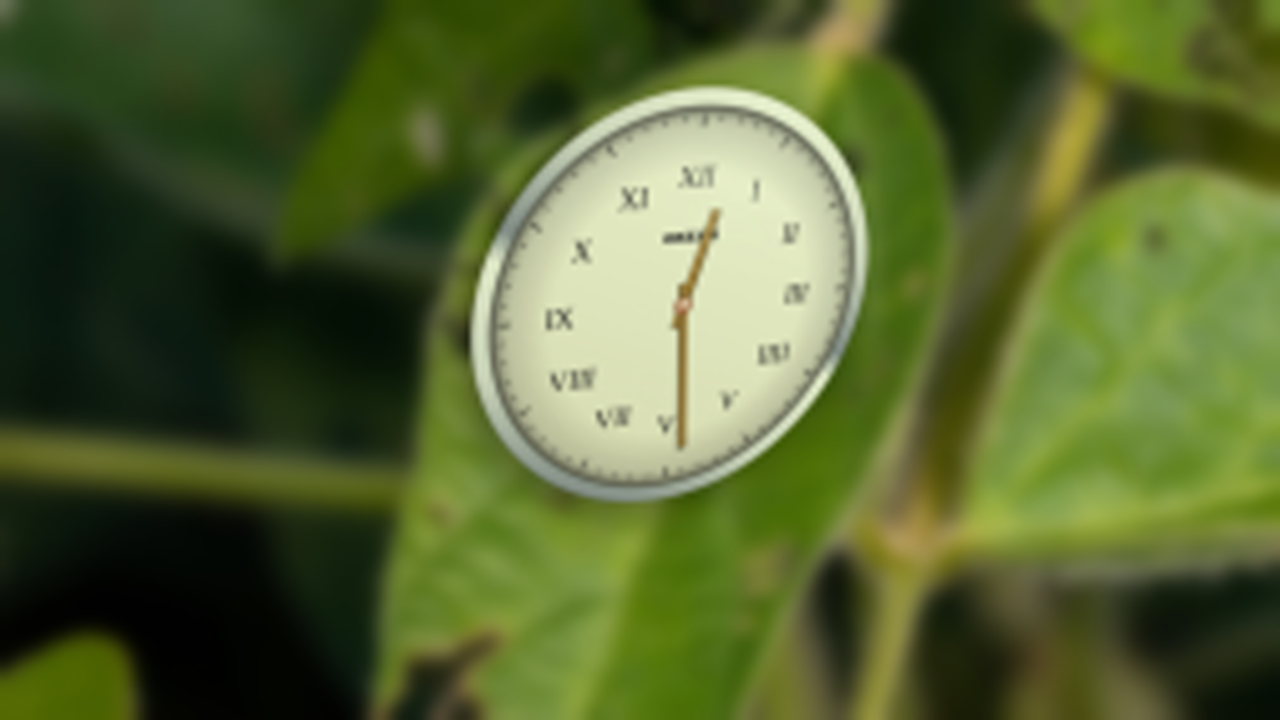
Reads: 12 h 29 min
